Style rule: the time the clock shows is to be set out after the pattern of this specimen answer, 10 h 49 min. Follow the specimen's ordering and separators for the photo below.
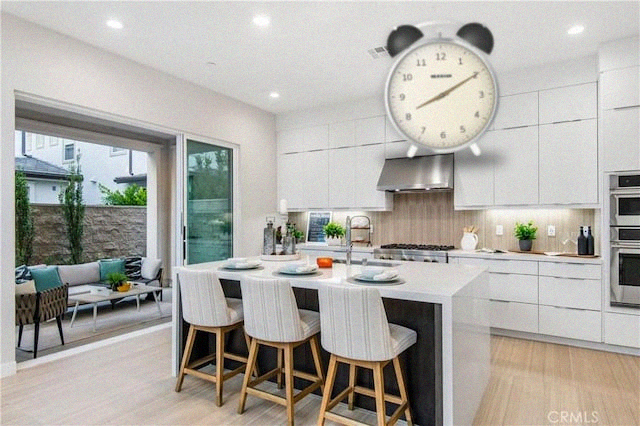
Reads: 8 h 10 min
